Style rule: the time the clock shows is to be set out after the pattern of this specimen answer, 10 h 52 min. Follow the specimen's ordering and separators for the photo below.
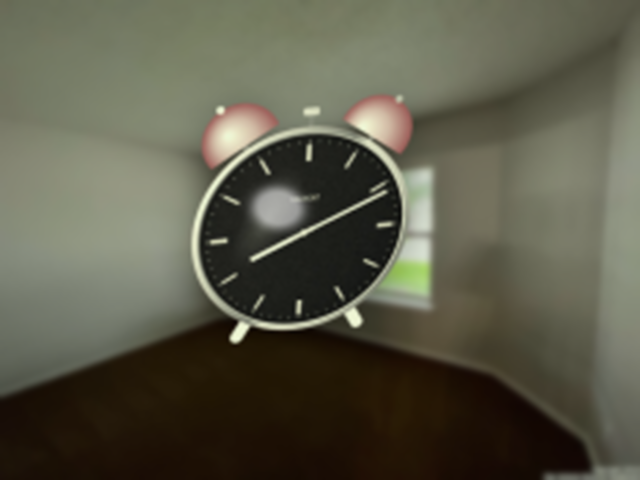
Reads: 8 h 11 min
